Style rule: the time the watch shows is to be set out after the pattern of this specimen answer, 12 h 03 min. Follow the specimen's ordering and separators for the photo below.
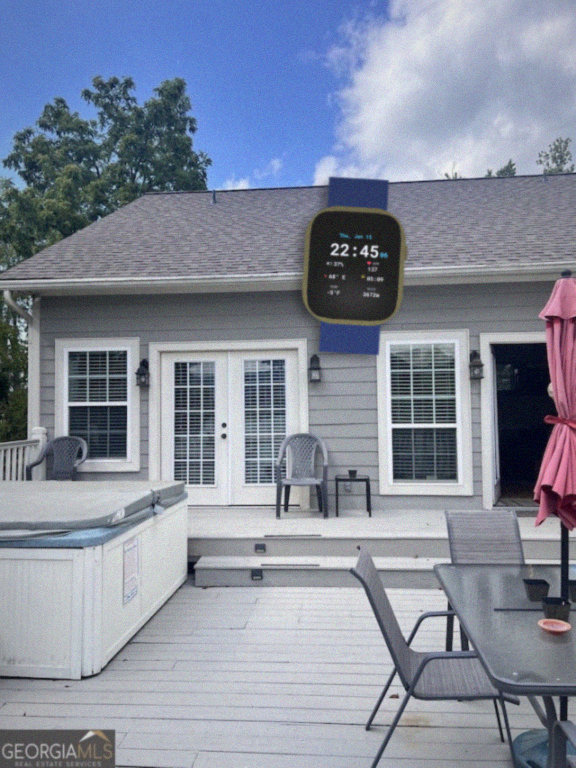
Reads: 22 h 45 min
